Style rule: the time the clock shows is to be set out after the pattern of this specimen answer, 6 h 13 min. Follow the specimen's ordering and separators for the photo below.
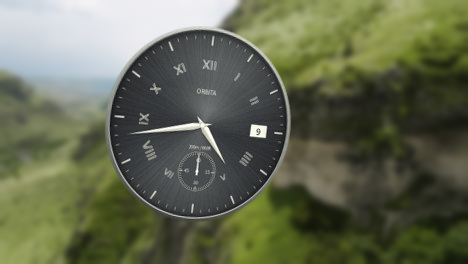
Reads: 4 h 43 min
